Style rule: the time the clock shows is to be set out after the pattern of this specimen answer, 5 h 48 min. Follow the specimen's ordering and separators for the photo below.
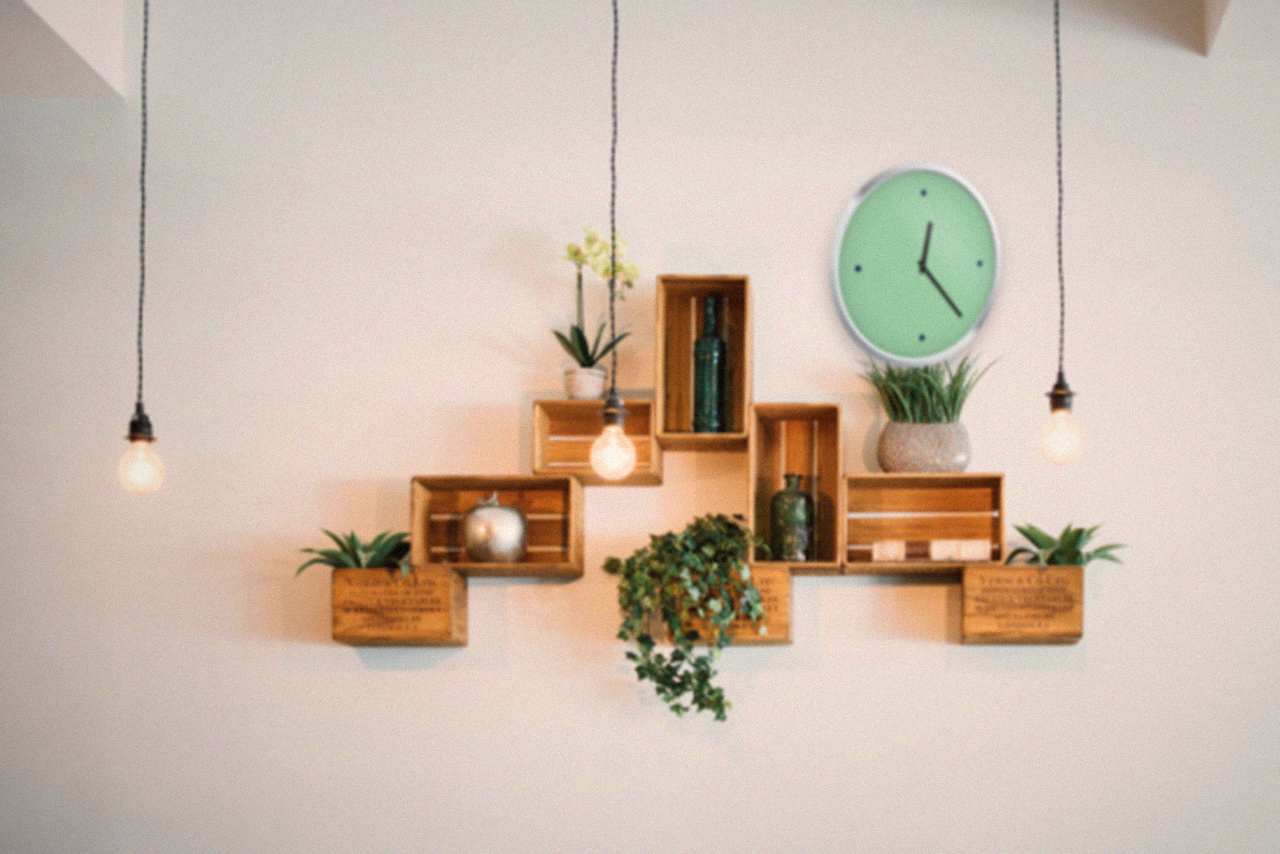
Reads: 12 h 23 min
